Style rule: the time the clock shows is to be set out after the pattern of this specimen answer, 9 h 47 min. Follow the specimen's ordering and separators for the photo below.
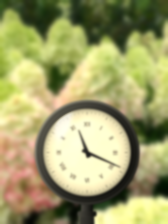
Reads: 11 h 19 min
